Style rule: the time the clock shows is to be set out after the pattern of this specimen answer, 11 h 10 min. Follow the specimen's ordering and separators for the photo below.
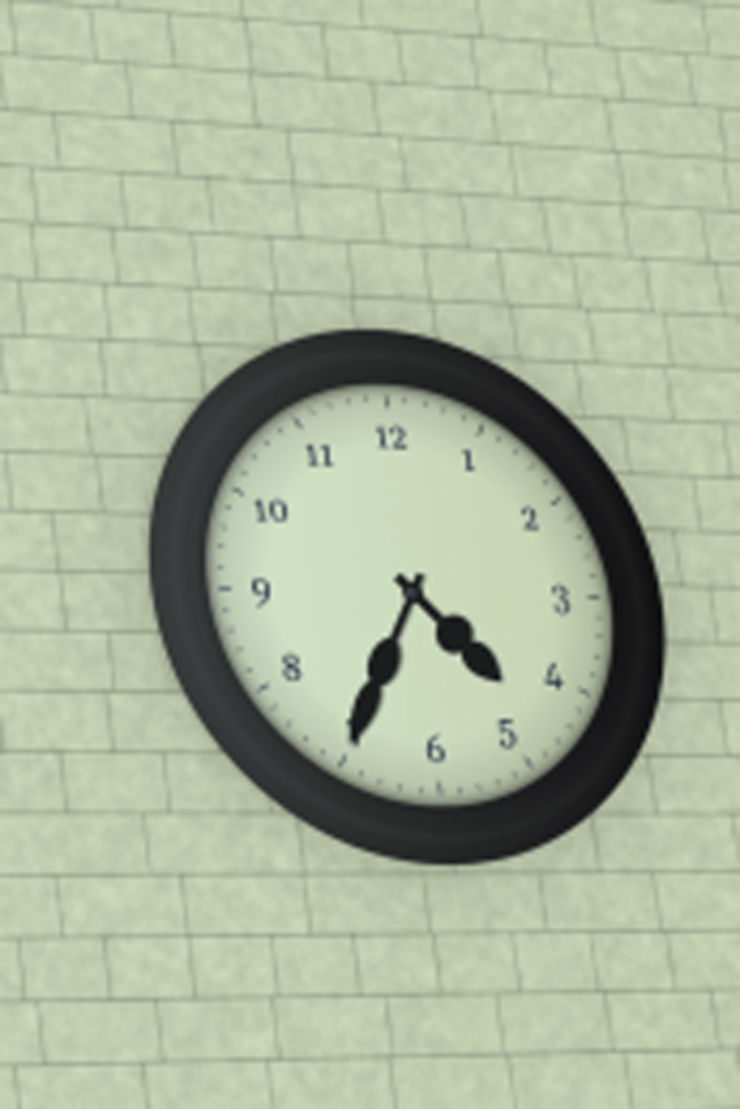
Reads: 4 h 35 min
